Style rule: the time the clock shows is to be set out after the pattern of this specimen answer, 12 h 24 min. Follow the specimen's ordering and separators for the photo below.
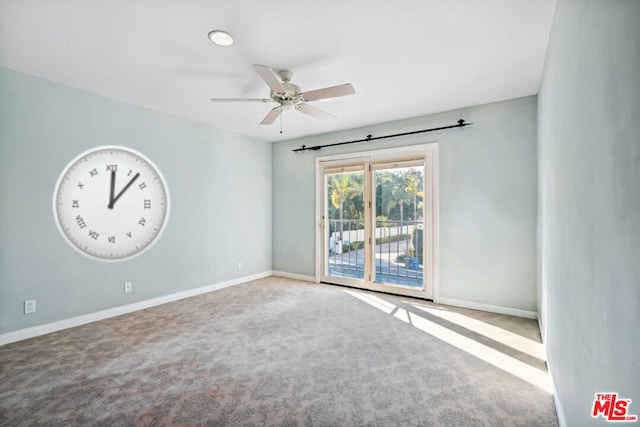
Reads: 12 h 07 min
